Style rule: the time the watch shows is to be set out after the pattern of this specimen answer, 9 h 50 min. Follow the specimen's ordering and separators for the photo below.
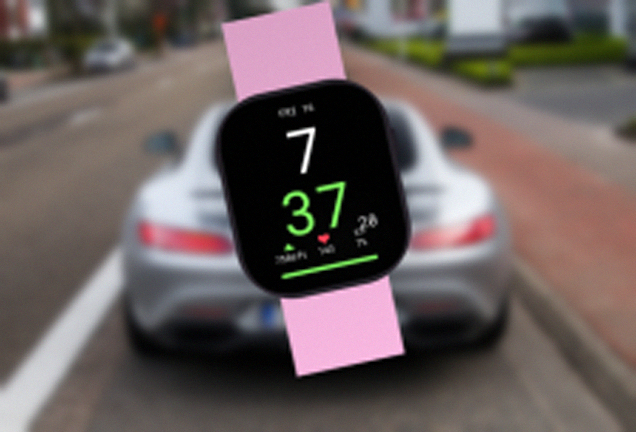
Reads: 7 h 37 min
